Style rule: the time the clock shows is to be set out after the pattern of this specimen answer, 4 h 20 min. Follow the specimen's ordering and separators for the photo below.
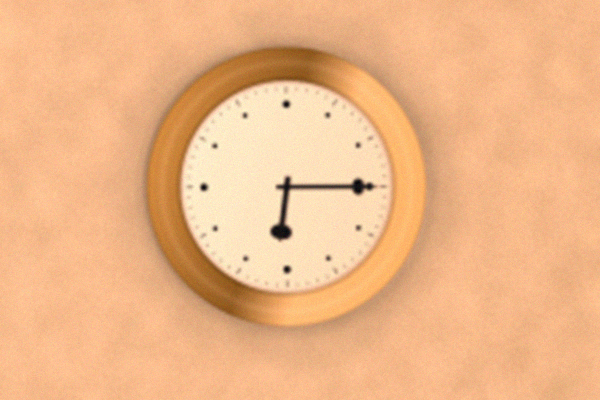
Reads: 6 h 15 min
